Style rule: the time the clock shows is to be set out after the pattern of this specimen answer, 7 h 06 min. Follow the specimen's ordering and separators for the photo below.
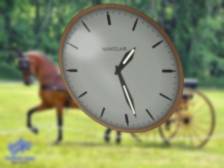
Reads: 1 h 28 min
